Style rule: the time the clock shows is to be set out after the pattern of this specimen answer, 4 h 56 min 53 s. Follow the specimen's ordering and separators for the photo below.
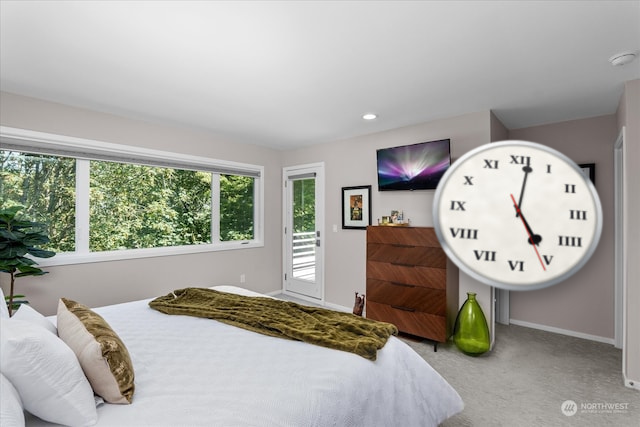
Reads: 5 h 01 min 26 s
